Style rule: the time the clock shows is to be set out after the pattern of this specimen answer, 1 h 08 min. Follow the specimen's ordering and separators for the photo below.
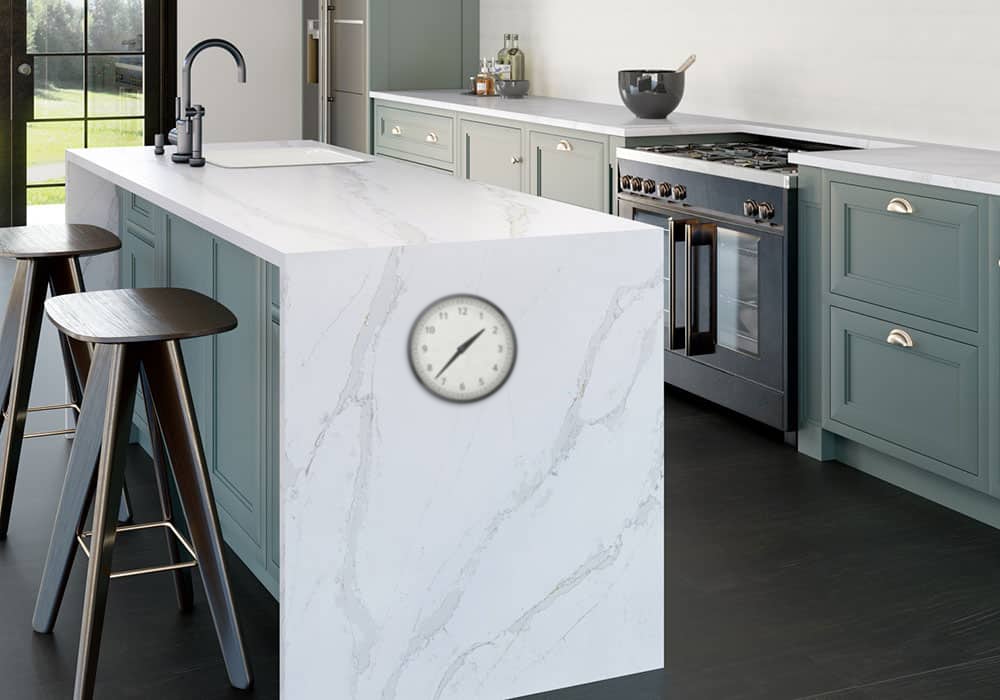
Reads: 1 h 37 min
